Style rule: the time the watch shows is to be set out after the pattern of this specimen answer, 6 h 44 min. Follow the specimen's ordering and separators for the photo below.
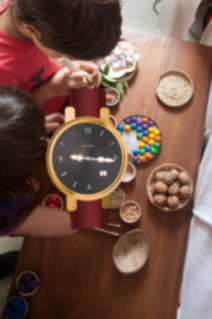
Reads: 9 h 16 min
